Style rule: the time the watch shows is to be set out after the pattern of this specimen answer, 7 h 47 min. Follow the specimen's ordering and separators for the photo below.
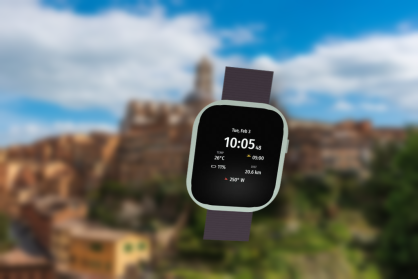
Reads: 10 h 05 min
